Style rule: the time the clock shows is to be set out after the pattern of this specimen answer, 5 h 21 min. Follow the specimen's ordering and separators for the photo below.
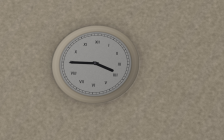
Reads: 3 h 45 min
